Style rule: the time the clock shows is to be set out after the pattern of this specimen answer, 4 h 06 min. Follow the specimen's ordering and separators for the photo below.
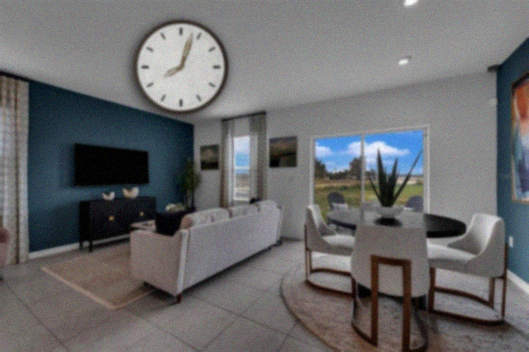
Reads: 8 h 03 min
